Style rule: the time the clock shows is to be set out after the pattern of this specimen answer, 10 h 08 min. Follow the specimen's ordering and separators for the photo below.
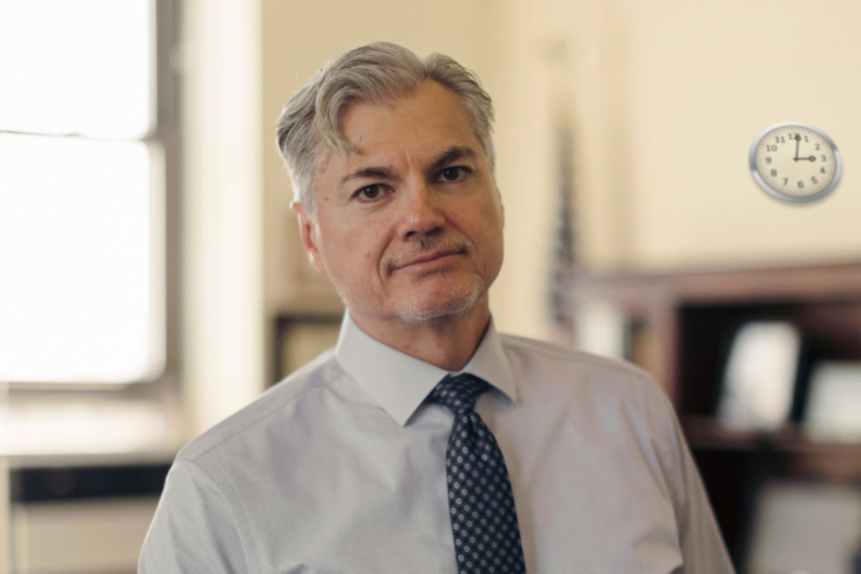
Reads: 3 h 02 min
